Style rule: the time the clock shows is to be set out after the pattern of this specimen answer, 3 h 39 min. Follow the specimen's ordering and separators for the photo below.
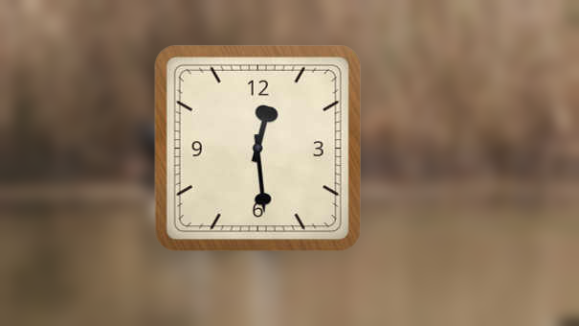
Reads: 12 h 29 min
